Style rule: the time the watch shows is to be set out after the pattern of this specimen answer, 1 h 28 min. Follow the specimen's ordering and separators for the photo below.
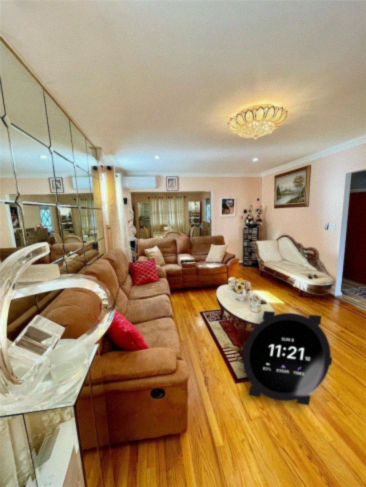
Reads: 11 h 21 min
